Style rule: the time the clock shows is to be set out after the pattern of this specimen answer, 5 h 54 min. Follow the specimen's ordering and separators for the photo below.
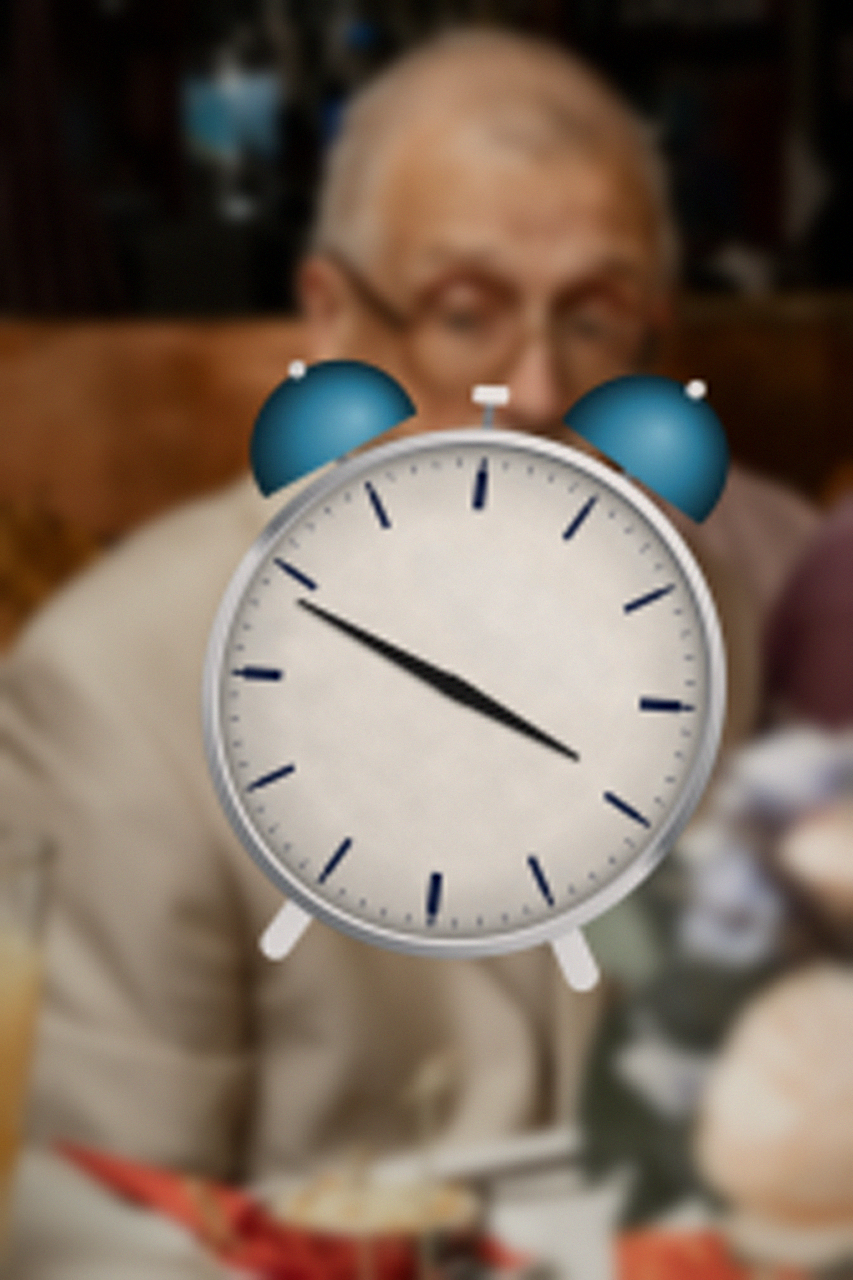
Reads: 3 h 49 min
